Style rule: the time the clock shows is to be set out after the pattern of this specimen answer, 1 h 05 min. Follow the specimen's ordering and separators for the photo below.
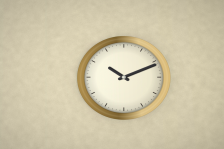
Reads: 10 h 11 min
